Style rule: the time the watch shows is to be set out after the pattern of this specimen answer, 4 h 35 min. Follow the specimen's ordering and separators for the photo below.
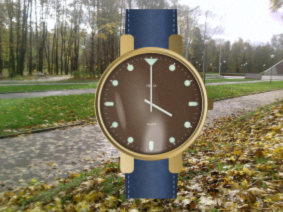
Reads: 4 h 00 min
